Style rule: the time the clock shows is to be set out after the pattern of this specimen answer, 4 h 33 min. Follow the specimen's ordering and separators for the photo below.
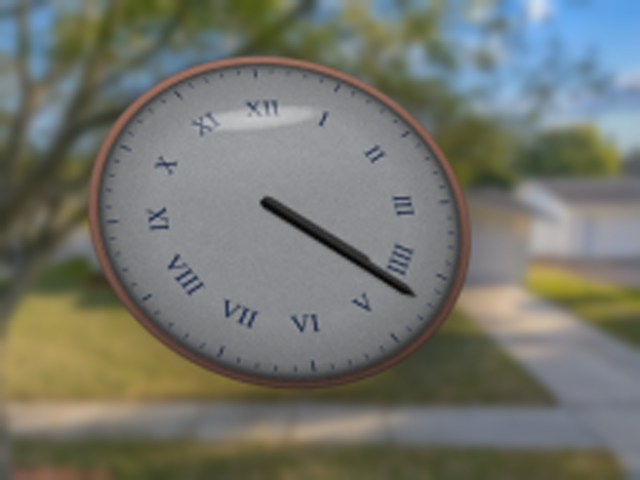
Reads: 4 h 22 min
